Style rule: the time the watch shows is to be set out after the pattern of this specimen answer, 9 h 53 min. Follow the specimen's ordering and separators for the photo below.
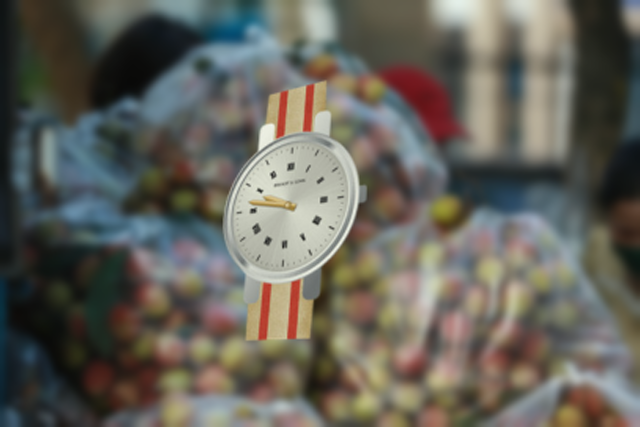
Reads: 9 h 47 min
